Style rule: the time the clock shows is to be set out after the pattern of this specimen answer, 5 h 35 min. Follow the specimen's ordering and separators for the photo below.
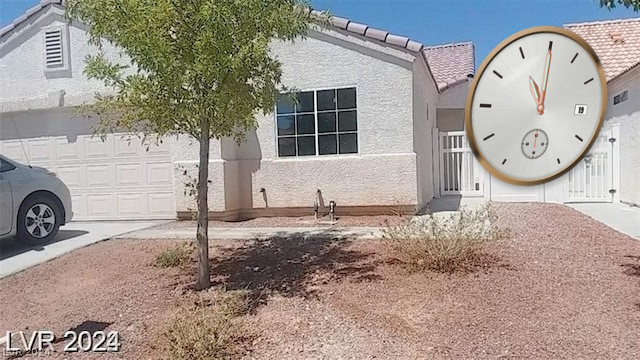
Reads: 11 h 00 min
